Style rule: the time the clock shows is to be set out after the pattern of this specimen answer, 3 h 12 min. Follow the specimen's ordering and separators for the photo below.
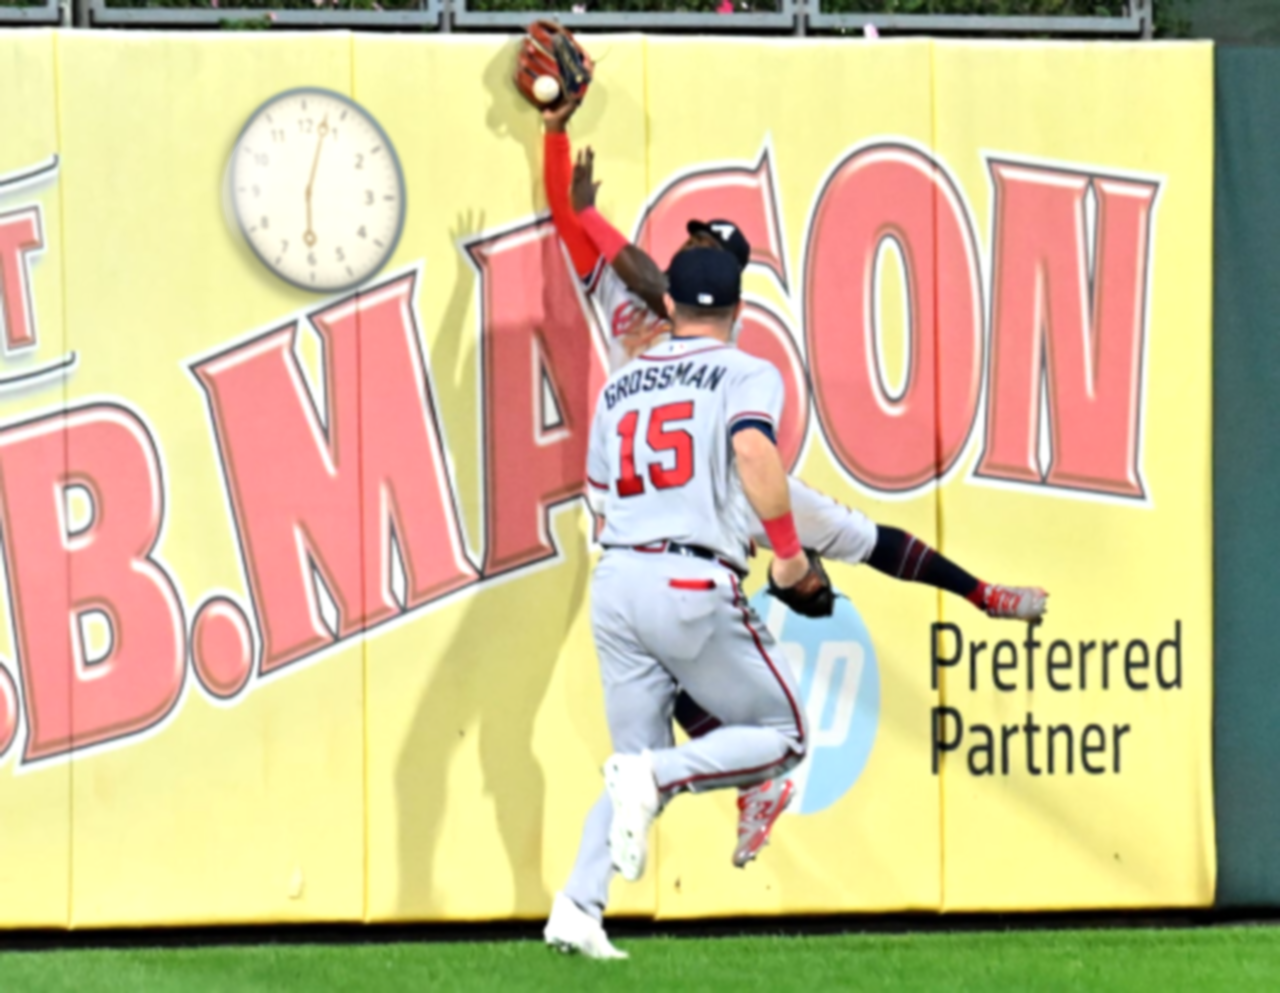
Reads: 6 h 03 min
